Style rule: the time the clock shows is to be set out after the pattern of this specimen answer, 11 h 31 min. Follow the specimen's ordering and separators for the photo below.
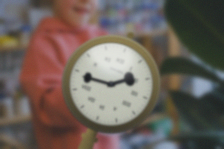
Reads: 1 h 44 min
